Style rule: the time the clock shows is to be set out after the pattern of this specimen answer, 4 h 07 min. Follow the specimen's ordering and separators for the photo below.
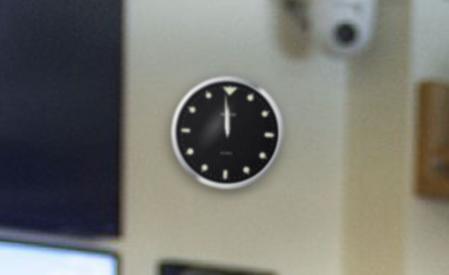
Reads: 11 h 59 min
